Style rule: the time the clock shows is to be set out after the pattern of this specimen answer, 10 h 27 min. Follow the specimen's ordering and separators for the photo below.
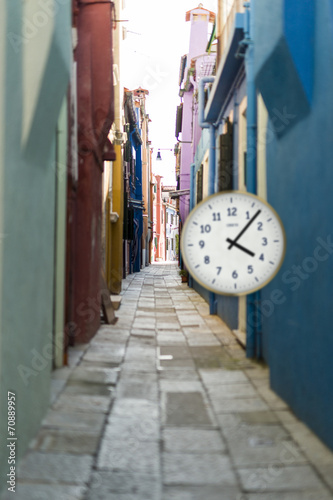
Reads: 4 h 07 min
